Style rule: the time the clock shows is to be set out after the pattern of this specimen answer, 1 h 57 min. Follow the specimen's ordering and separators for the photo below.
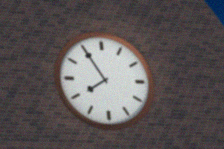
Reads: 7 h 55 min
